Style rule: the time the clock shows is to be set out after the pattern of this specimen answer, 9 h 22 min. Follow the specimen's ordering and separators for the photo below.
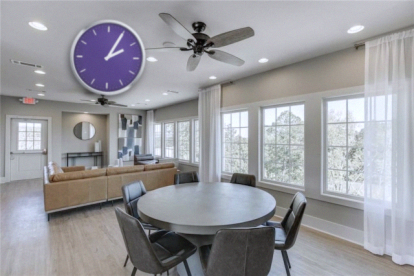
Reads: 2 h 05 min
